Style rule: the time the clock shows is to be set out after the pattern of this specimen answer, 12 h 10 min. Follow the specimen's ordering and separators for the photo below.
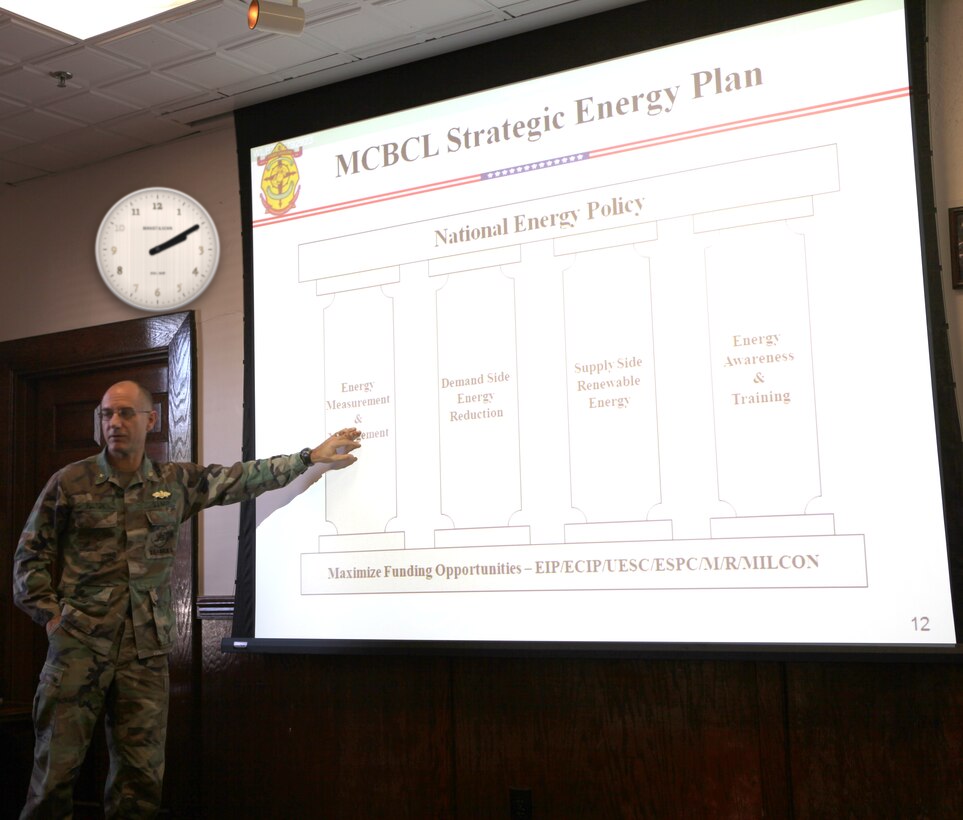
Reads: 2 h 10 min
